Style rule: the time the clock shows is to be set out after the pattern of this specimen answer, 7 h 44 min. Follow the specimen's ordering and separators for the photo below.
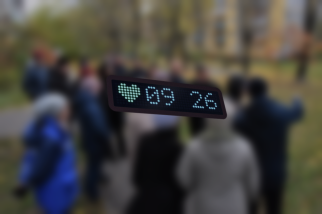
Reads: 9 h 26 min
